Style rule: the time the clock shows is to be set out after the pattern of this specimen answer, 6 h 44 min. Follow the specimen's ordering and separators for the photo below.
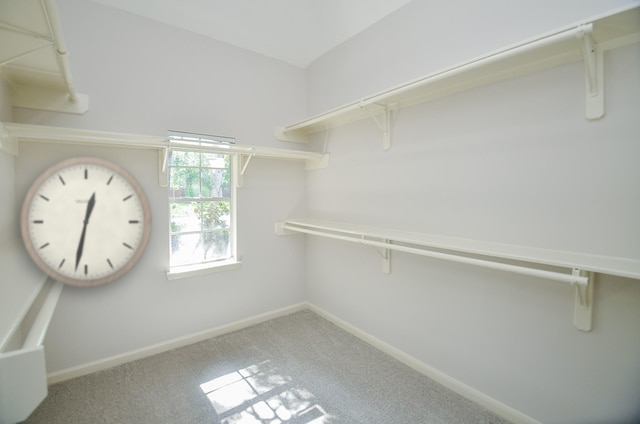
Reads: 12 h 32 min
